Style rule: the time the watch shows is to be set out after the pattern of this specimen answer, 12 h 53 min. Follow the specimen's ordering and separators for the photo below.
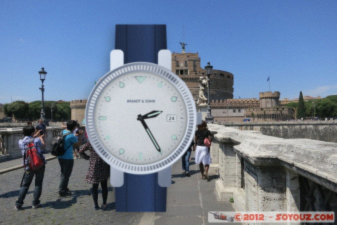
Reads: 2 h 25 min
